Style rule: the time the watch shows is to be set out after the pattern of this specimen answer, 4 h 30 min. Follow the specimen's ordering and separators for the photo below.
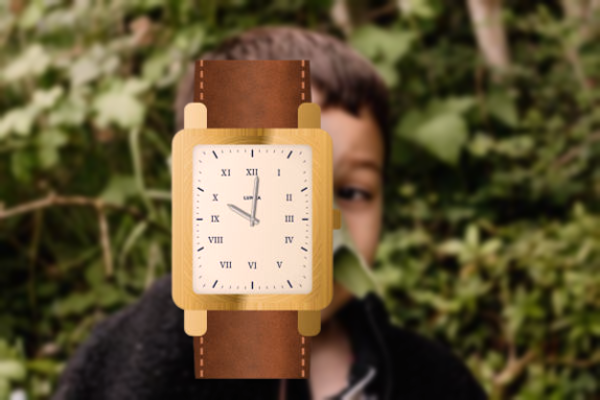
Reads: 10 h 01 min
